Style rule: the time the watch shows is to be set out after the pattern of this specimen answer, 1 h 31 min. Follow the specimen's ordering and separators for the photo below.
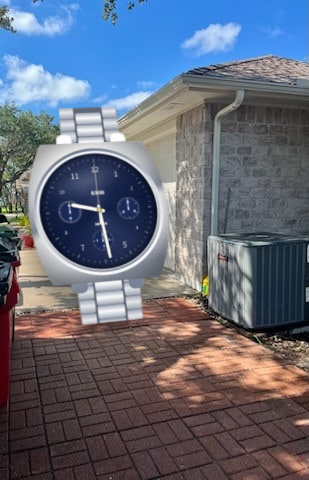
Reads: 9 h 29 min
